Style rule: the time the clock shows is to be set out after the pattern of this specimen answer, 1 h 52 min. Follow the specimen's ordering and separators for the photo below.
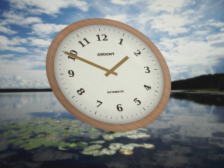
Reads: 1 h 50 min
